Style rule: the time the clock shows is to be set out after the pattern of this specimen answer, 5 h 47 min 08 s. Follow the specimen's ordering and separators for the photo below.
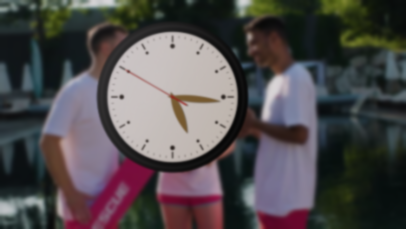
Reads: 5 h 15 min 50 s
